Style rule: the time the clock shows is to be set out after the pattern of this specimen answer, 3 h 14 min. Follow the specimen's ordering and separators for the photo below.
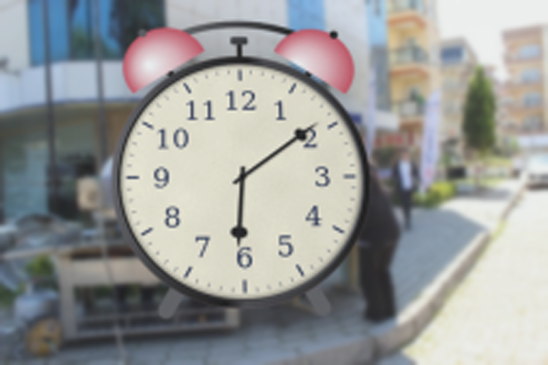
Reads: 6 h 09 min
